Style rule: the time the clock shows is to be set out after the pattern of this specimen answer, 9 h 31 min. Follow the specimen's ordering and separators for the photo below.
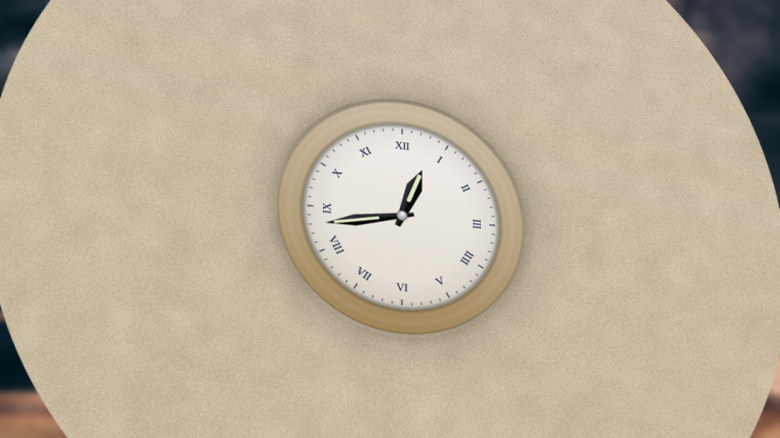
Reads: 12 h 43 min
